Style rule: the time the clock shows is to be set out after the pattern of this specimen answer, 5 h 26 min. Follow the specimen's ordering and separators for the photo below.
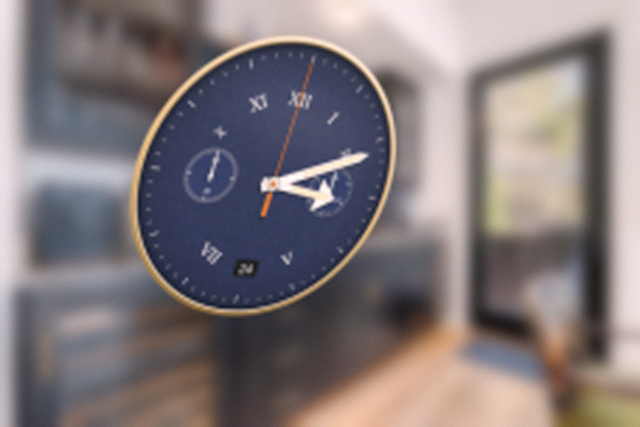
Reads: 3 h 11 min
